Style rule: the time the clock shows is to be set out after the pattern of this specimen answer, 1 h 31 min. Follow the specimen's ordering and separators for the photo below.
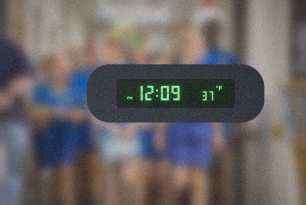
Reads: 12 h 09 min
